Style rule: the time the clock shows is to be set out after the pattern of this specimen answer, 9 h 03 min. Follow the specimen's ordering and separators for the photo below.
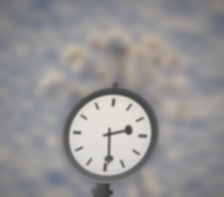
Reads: 2 h 29 min
